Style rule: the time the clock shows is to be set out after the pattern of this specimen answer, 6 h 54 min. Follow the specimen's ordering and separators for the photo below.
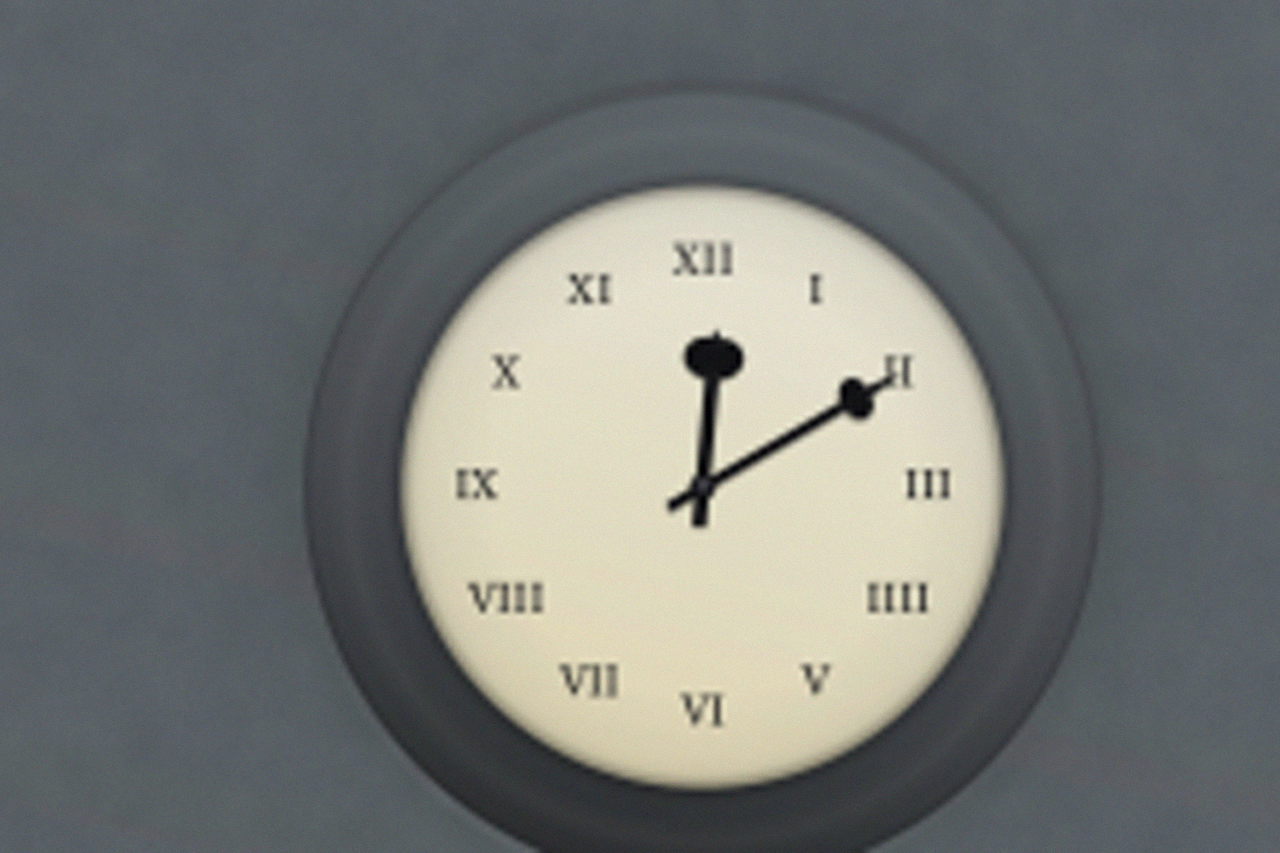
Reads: 12 h 10 min
